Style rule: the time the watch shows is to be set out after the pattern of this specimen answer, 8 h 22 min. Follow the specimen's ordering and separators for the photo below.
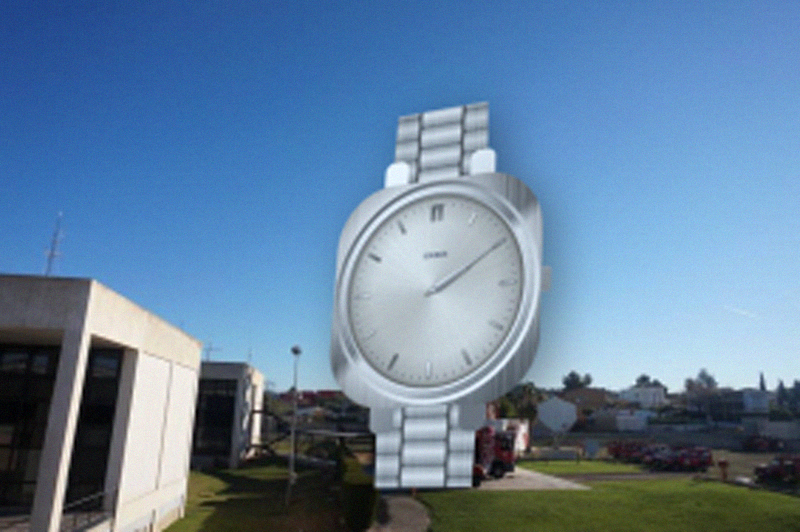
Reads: 2 h 10 min
